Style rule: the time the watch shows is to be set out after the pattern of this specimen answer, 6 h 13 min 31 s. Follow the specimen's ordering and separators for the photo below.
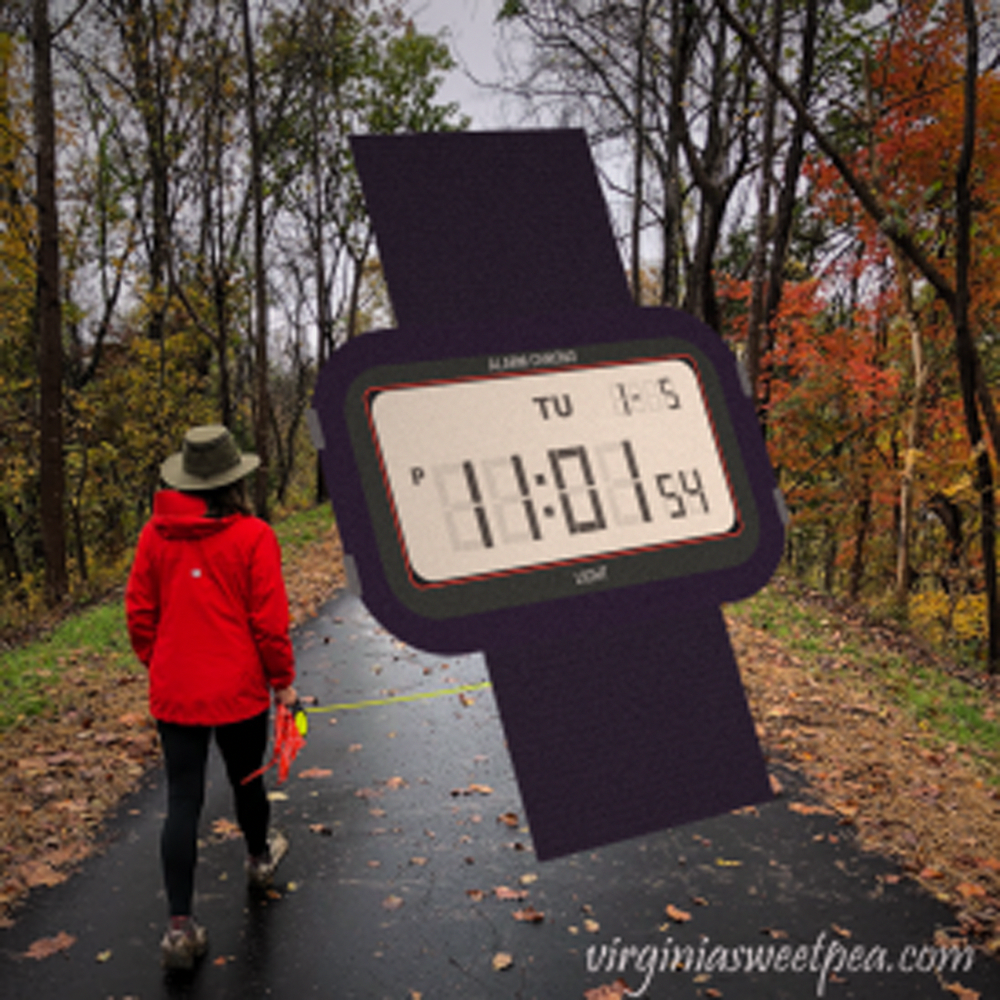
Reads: 11 h 01 min 54 s
